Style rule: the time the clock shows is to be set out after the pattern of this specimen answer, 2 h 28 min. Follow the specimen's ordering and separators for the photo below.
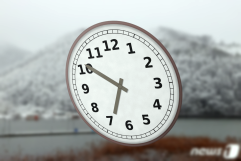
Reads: 6 h 51 min
